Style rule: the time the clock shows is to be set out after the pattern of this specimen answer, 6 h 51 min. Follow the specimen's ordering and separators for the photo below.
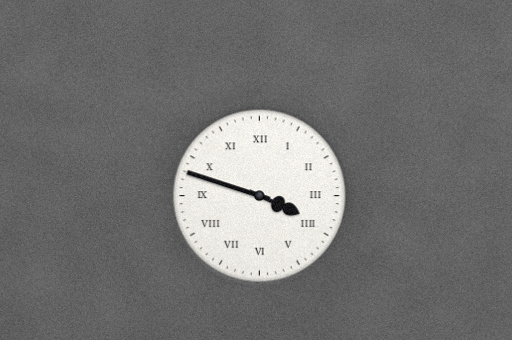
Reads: 3 h 48 min
